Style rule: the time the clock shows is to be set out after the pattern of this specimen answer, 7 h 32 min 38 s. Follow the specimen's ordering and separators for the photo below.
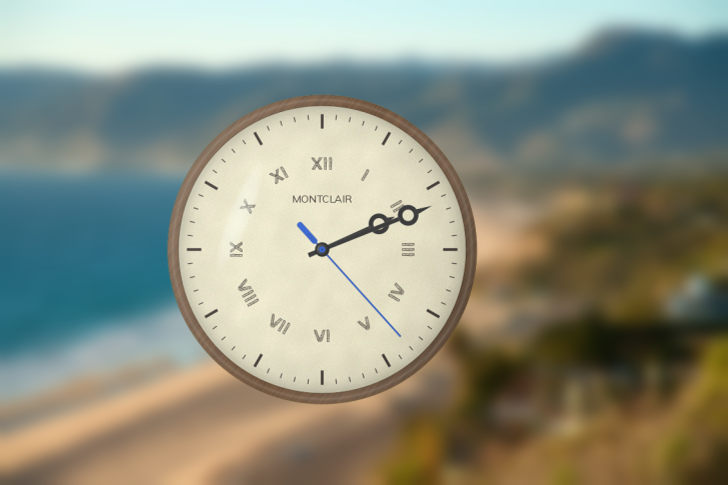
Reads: 2 h 11 min 23 s
